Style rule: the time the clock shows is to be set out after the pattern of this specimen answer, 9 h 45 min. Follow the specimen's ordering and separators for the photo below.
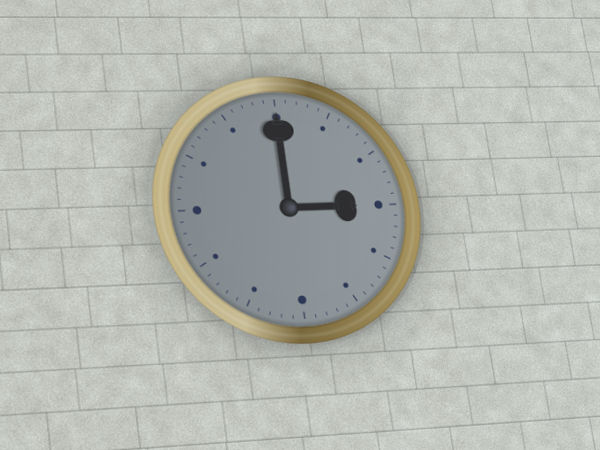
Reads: 3 h 00 min
